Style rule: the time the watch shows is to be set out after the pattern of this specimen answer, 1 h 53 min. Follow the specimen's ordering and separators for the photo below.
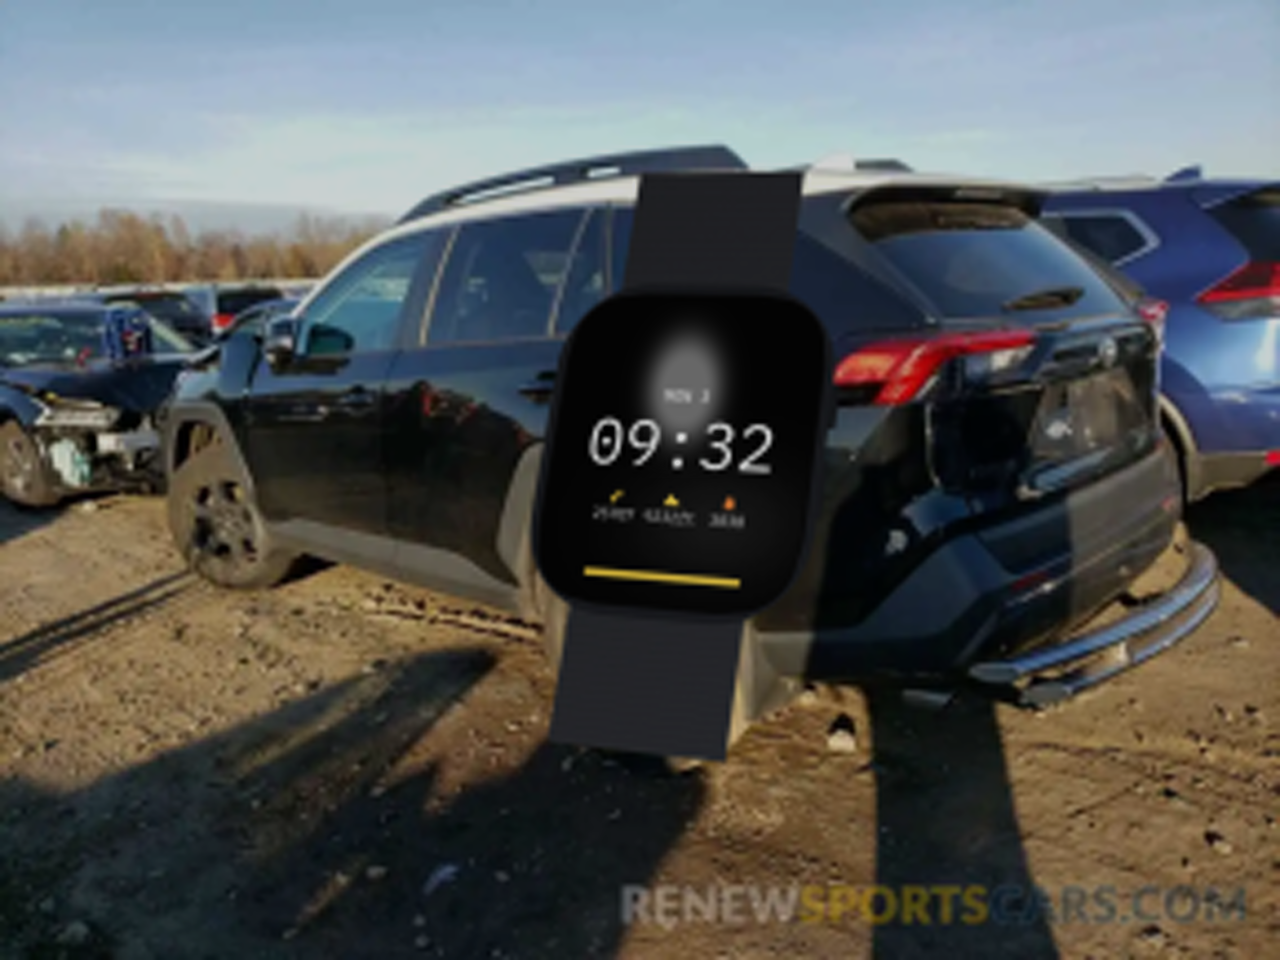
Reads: 9 h 32 min
